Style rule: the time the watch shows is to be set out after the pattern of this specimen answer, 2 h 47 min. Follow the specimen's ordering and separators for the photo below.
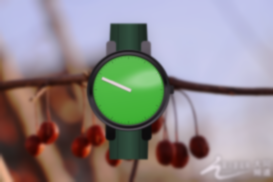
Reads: 9 h 49 min
